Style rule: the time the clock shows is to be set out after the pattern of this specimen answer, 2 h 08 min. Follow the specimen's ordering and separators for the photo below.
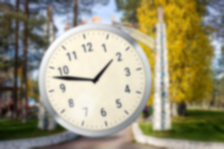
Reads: 1 h 48 min
